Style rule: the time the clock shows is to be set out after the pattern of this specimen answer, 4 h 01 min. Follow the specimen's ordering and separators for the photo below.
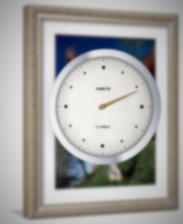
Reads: 2 h 11 min
